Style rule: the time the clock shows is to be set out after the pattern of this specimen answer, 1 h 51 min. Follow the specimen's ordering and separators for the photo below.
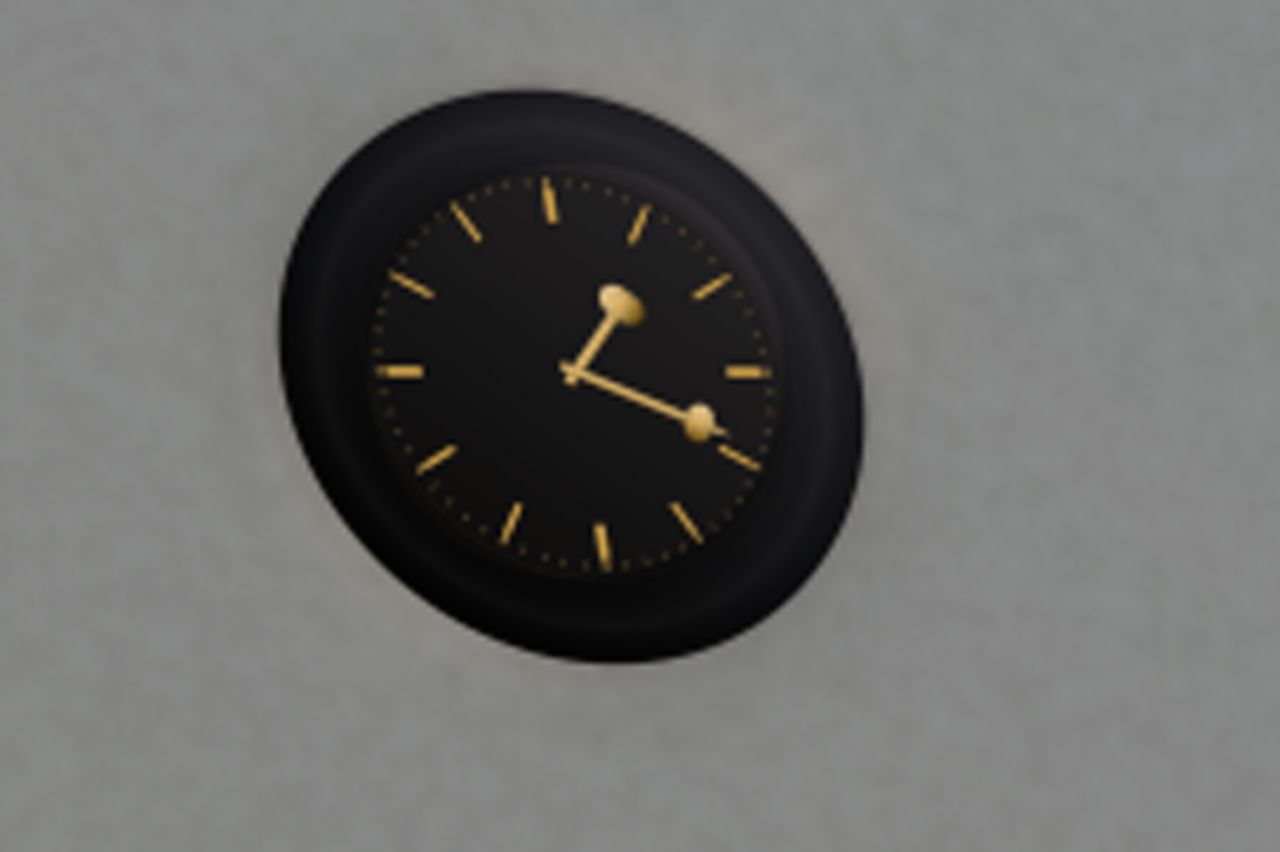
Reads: 1 h 19 min
